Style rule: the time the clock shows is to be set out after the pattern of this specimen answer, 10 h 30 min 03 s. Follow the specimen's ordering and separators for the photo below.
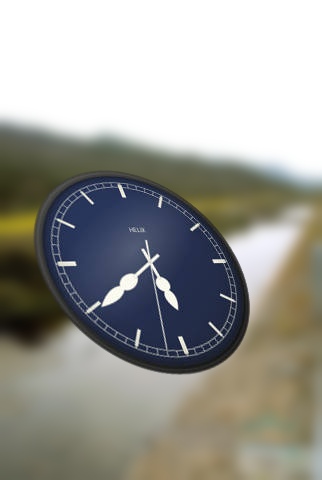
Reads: 5 h 39 min 32 s
